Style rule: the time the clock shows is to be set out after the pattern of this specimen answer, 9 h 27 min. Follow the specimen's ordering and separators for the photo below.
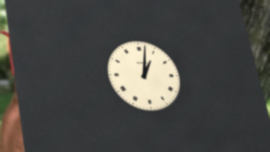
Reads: 1 h 02 min
